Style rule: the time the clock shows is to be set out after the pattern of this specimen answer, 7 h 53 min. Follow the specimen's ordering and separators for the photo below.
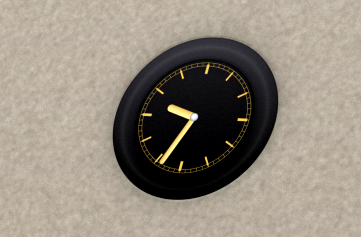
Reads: 9 h 34 min
